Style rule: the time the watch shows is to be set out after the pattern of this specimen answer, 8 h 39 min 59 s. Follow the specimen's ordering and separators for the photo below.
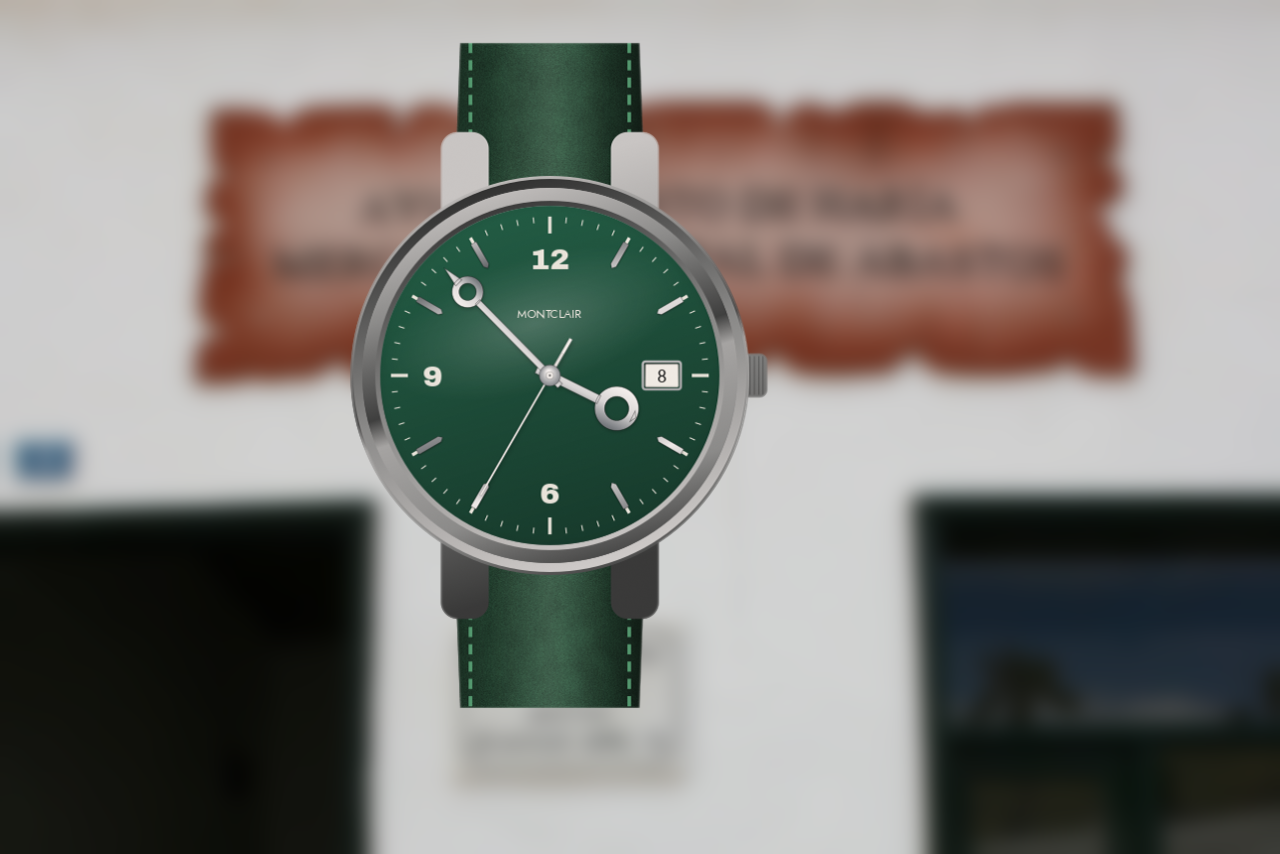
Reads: 3 h 52 min 35 s
